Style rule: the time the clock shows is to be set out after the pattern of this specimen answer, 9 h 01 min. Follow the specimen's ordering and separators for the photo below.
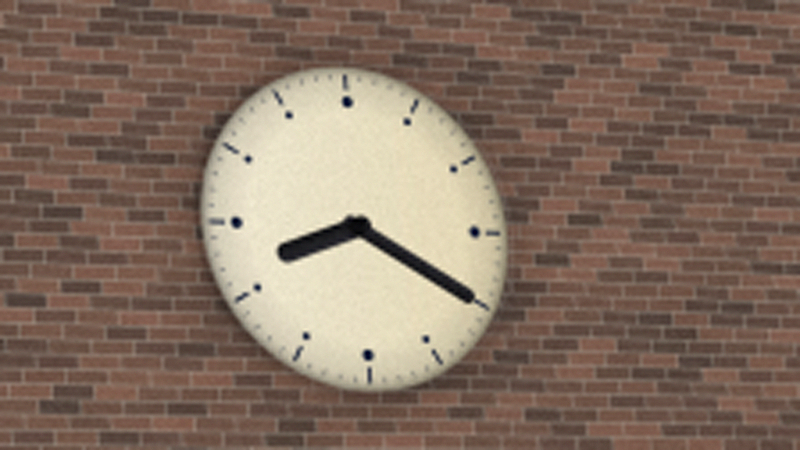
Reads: 8 h 20 min
